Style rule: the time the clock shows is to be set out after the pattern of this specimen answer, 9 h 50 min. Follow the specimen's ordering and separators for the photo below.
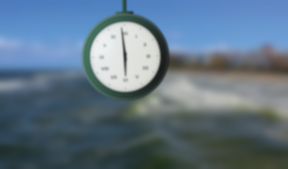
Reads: 5 h 59 min
